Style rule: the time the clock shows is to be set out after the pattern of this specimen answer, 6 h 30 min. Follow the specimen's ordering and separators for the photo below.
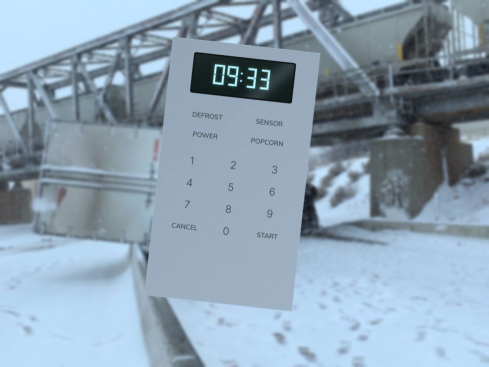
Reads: 9 h 33 min
